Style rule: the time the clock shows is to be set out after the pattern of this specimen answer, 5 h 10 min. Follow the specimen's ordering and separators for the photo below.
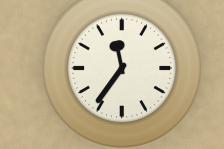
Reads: 11 h 36 min
